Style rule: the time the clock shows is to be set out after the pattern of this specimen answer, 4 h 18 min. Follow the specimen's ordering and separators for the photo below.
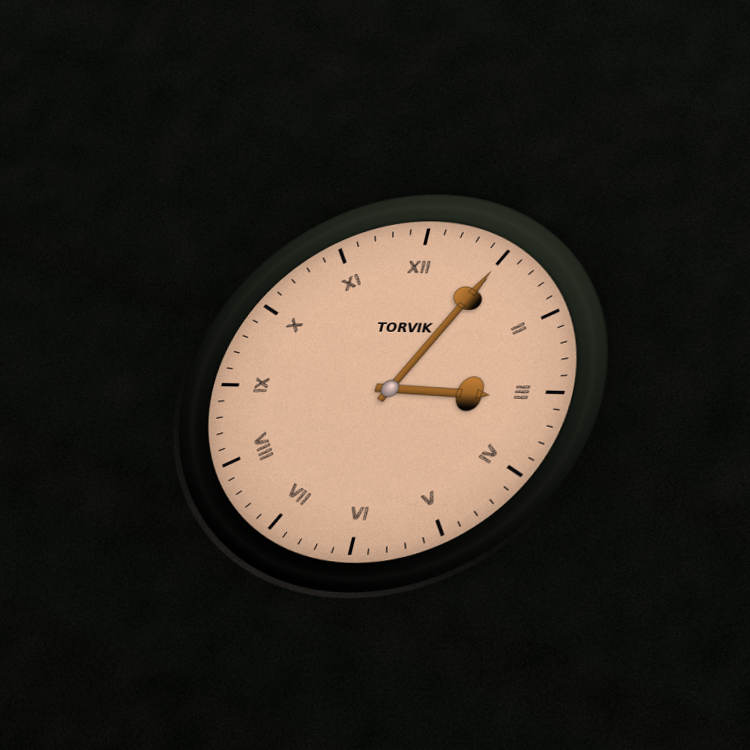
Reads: 3 h 05 min
